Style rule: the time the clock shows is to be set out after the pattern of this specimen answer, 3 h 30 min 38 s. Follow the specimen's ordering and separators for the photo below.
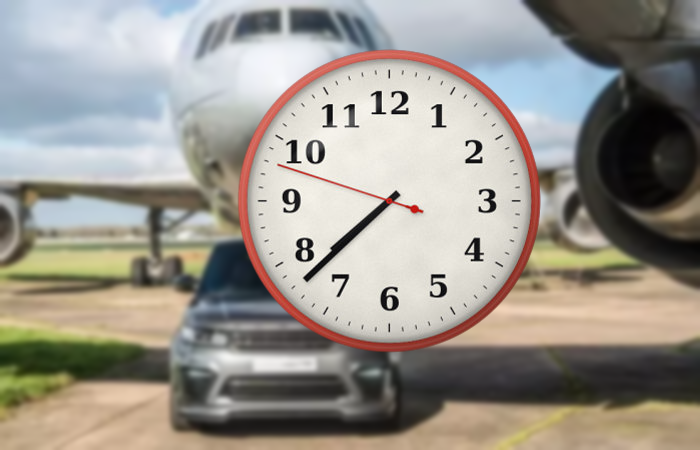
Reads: 7 h 37 min 48 s
